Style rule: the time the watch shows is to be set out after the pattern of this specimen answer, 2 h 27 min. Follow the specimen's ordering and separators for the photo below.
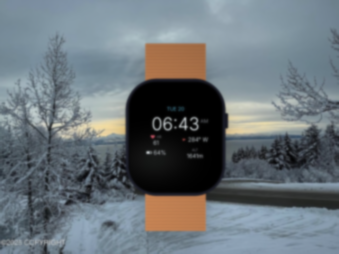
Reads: 6 h 43 min
